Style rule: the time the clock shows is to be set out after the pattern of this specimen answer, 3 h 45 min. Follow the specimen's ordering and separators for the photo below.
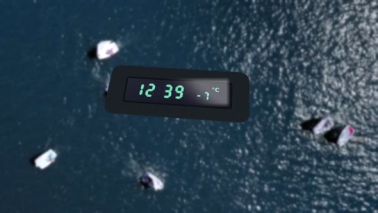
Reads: 12 h 39 min
